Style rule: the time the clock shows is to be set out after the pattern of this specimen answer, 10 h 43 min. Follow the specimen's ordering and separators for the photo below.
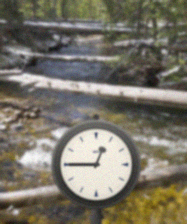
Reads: 12 h 45 min
